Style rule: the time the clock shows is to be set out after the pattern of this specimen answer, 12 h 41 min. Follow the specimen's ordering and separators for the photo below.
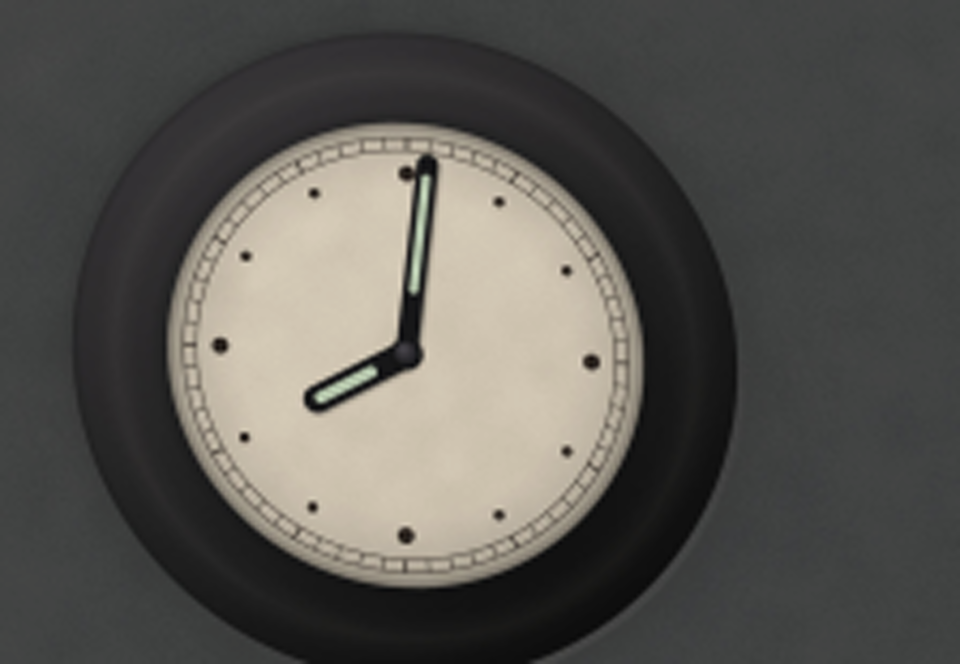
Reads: 8 h 01 min
